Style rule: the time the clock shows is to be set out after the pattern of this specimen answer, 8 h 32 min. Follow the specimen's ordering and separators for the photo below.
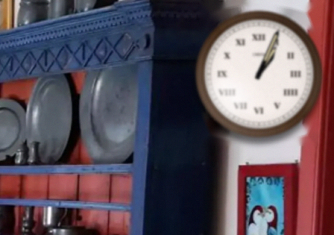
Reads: 1 h 04 min
